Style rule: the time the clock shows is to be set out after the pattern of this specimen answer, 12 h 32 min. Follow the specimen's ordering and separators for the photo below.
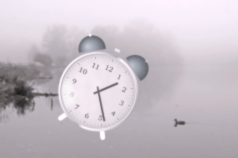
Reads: 1 h 24 min
